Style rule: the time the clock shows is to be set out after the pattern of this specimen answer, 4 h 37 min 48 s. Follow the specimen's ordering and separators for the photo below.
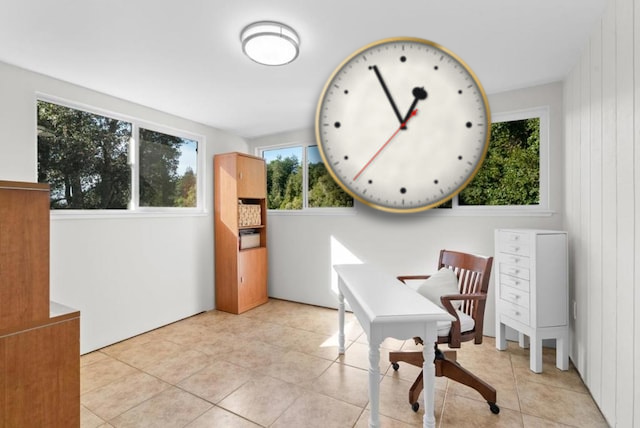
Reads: 12 h 55 min 37 s
